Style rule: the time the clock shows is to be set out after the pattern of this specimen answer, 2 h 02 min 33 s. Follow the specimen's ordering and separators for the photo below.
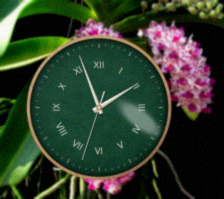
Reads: 1 h 56 min 33 s
